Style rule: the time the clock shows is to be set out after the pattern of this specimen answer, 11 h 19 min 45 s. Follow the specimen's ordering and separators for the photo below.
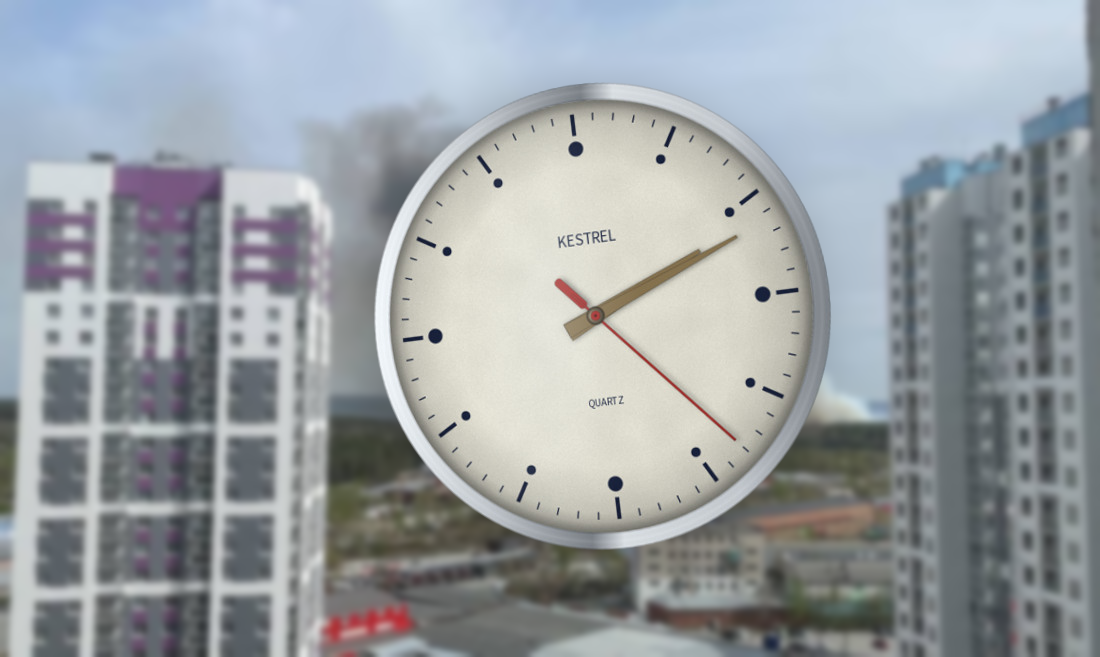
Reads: 2 h 11 min 23 s
